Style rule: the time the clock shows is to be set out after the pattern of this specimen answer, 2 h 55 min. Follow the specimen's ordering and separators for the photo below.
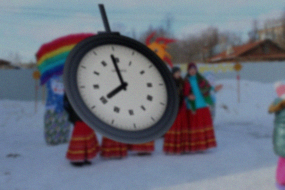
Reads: 7 h 59 min
